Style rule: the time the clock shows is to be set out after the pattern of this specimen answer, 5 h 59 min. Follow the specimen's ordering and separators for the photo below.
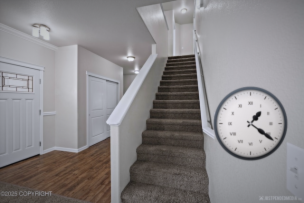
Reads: 1 h 21 min
